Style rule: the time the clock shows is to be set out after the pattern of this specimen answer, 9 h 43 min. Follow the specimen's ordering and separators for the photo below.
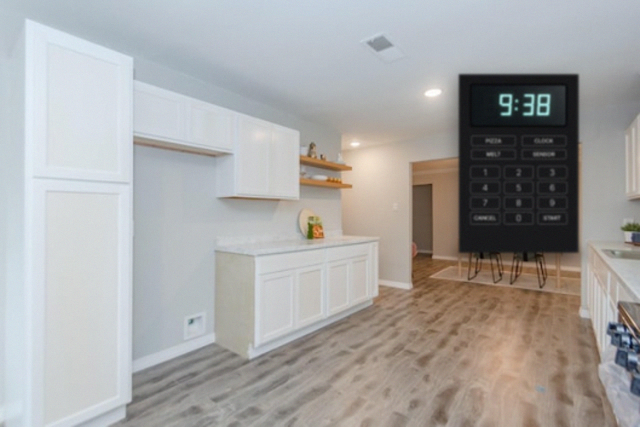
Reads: 9 h 38 min
